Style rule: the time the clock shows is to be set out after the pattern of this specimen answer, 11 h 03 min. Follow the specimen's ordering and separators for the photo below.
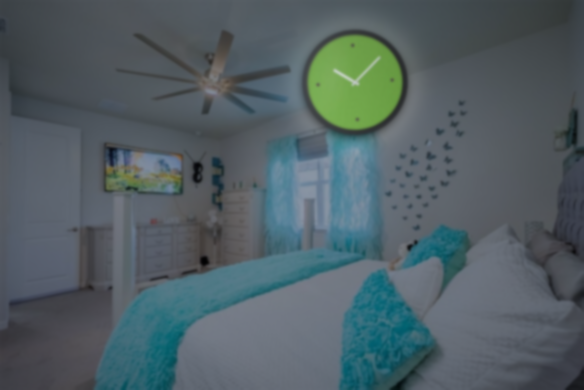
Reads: 10 h 08 min
